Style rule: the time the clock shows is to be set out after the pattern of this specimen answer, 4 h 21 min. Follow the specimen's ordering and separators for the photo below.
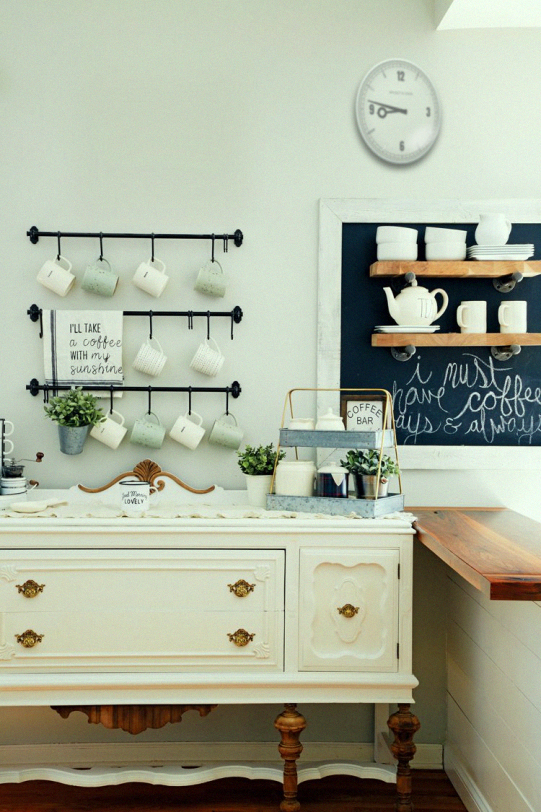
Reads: 8 h 47 min
